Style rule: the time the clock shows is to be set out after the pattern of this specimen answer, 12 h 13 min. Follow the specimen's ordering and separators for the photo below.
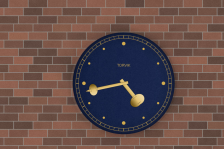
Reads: 4 h 43 min
